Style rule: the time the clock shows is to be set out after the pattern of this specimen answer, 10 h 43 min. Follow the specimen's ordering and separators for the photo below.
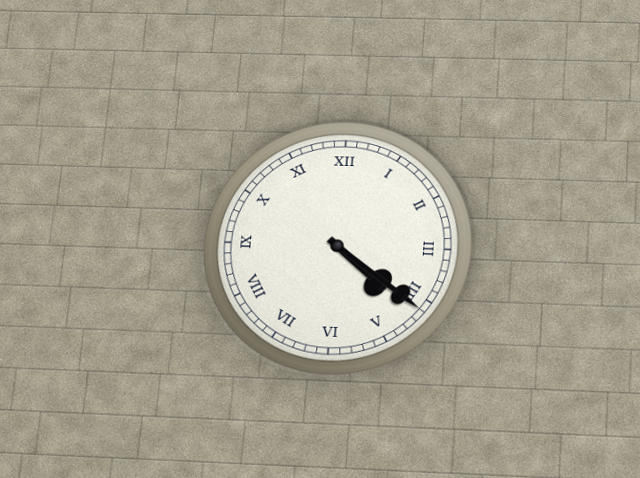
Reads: 4 h 21 min
